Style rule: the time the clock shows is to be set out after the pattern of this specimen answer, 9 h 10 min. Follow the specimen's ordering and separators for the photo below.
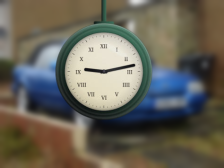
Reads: 9 h 13 min
